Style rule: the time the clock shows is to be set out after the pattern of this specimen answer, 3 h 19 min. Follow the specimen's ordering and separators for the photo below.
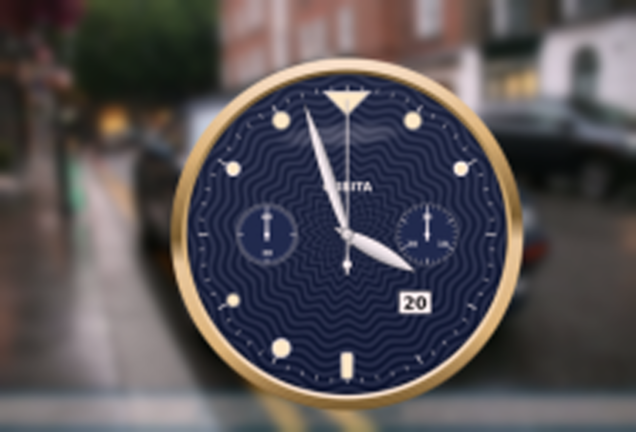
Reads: 3 h 57 min
